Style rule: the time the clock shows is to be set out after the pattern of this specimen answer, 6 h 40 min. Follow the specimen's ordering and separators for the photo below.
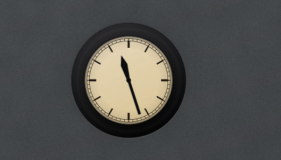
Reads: 11 h 27 min
